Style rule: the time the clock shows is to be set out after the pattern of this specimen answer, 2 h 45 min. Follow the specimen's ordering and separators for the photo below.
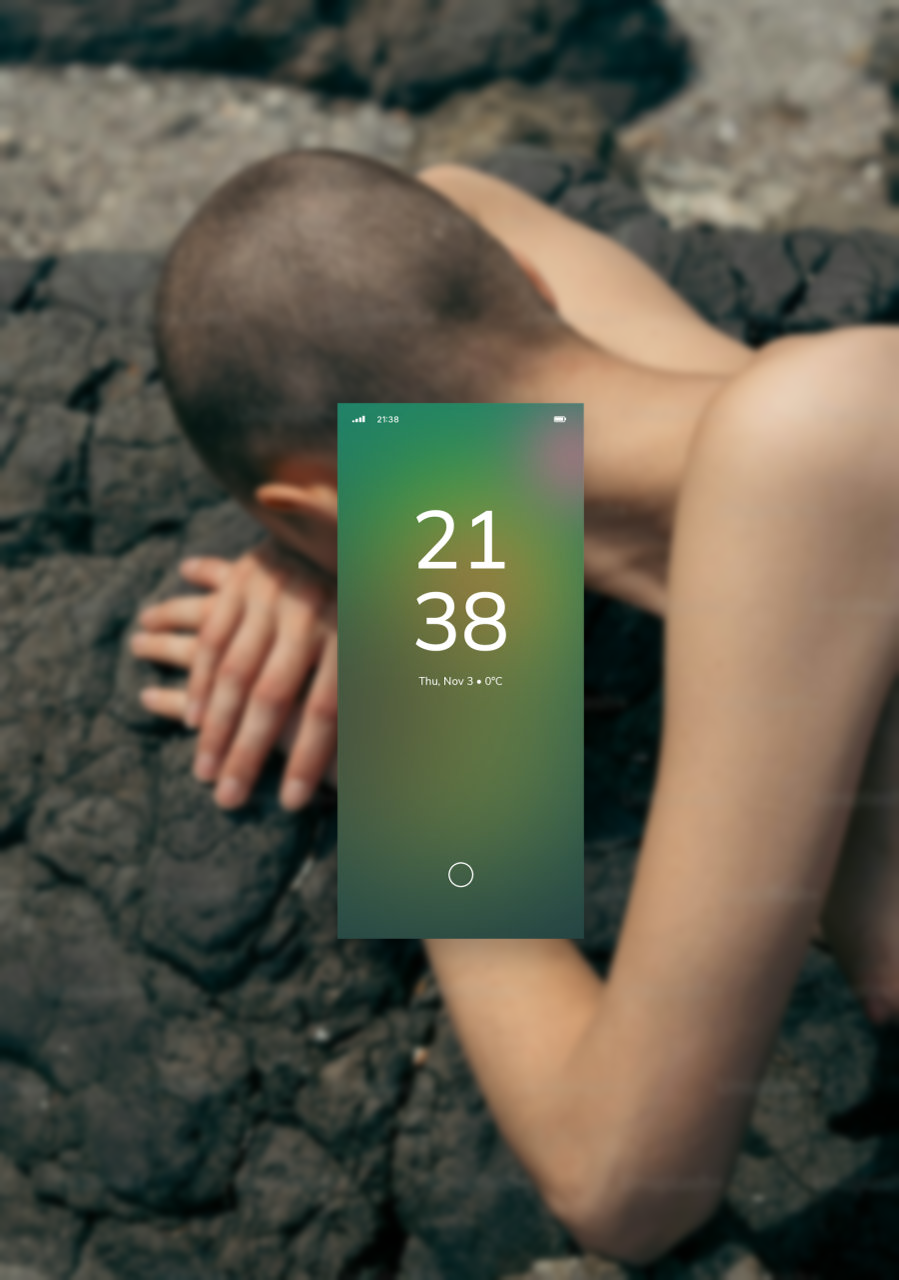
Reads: 21 h 38 min
